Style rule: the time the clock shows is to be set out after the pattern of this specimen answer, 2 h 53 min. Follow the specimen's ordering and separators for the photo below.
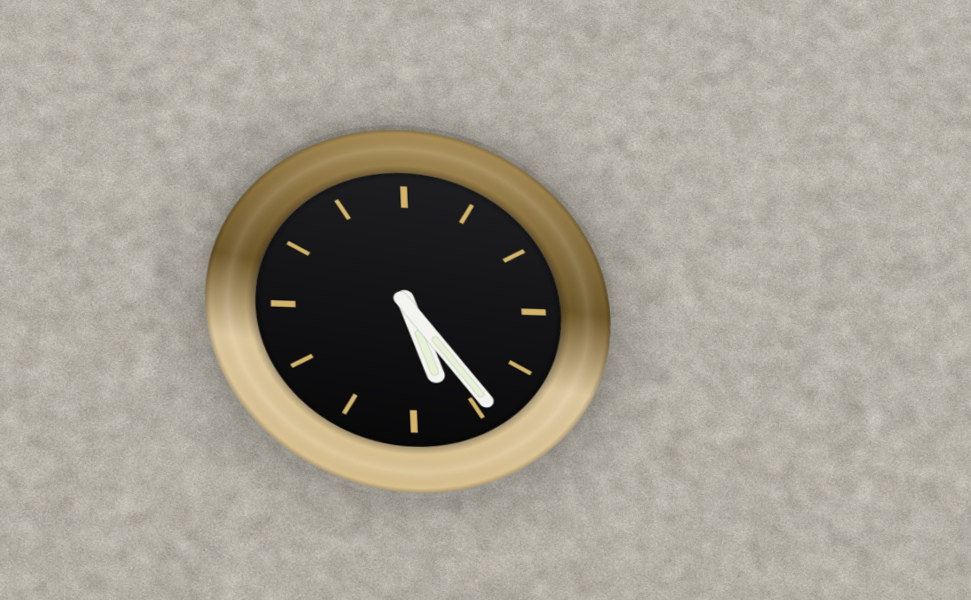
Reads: 5 h 24 min
